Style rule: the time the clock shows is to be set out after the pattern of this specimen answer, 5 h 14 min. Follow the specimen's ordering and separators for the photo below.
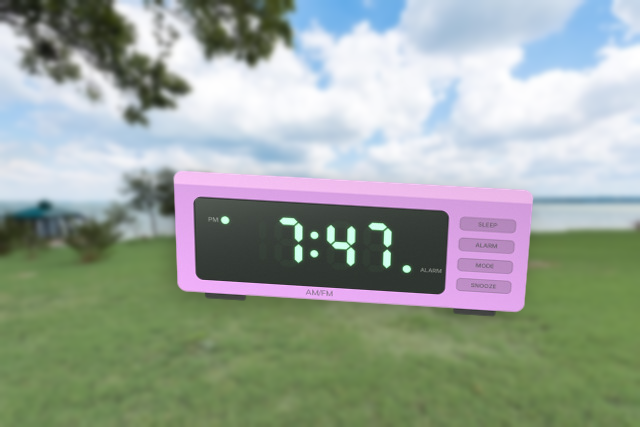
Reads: 7 h 47 min
